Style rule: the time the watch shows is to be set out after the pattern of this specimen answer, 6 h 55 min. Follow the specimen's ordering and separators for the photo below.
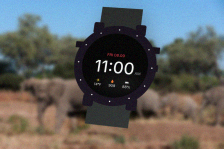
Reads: 11 h 00 min
